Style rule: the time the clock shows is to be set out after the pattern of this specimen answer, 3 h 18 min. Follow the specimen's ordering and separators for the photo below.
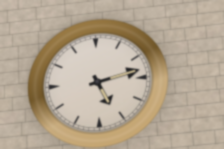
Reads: 5 h 13 min
